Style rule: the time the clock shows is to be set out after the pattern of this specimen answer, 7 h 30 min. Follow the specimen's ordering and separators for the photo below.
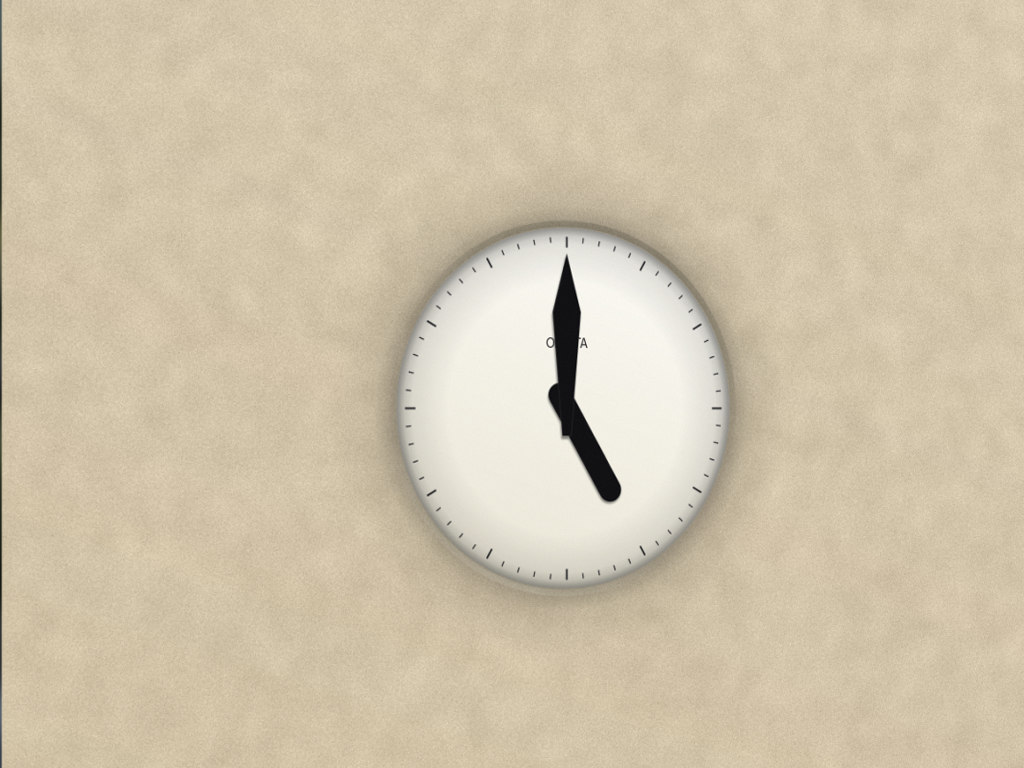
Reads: 5 h 00 min
